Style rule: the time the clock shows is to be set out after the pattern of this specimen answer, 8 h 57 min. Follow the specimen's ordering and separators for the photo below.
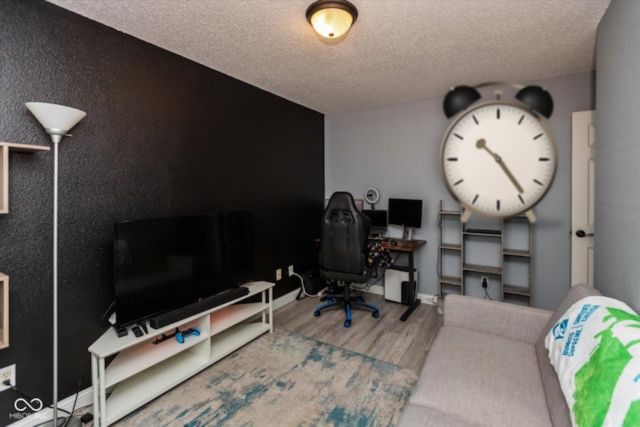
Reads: 10 h 24 min
